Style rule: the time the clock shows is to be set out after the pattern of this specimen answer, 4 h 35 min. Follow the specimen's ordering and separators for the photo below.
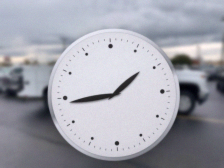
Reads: 1 h 44 min
